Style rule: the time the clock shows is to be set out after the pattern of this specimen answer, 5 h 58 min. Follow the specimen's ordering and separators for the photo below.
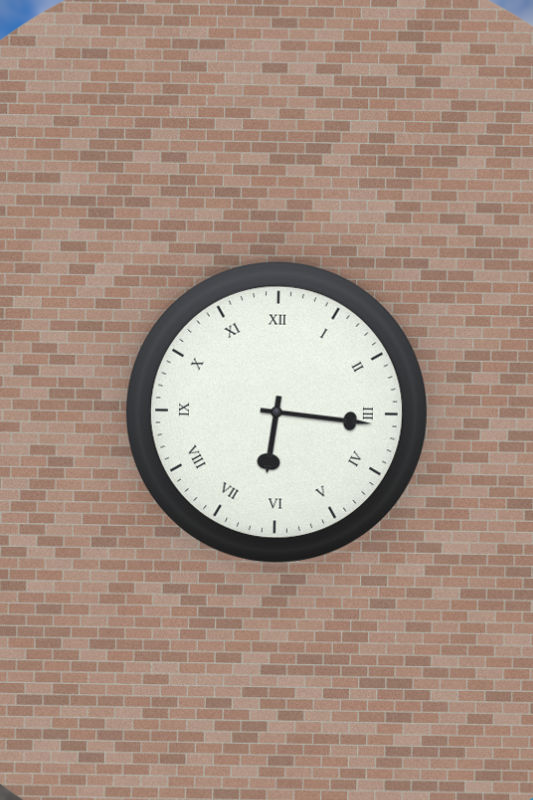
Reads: 6 h 16 min
